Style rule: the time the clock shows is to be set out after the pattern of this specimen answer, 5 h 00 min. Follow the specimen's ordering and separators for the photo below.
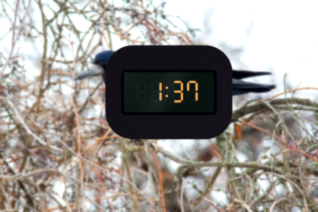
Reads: 1 h 37 min
